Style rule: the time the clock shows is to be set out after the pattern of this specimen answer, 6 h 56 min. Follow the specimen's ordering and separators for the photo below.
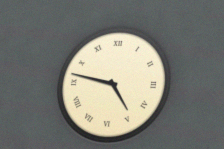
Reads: 4 h 47 min
